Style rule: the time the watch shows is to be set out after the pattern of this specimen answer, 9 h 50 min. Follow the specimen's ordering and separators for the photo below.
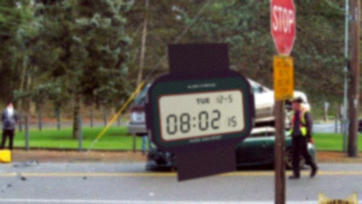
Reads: 8 h 02 min
